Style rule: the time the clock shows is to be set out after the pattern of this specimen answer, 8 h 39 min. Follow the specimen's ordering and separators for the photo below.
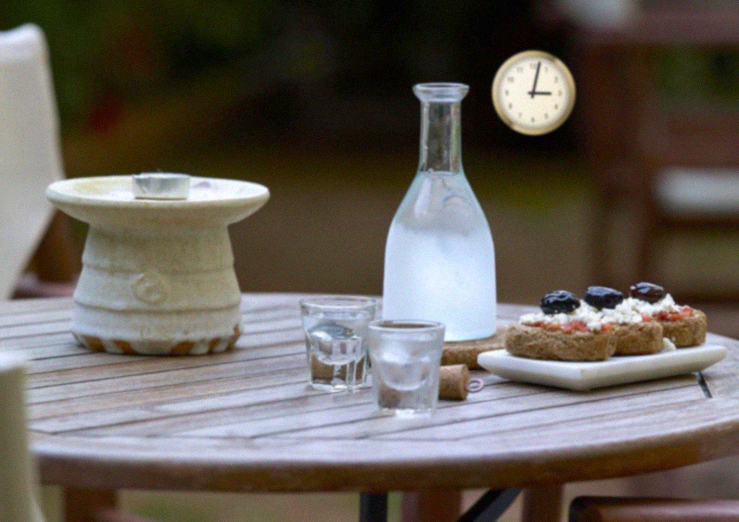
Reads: 3 h 02 min
